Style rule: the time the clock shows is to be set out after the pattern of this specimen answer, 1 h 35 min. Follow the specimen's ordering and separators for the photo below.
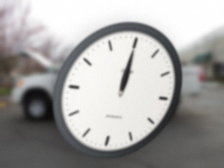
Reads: 12 h 00 min
